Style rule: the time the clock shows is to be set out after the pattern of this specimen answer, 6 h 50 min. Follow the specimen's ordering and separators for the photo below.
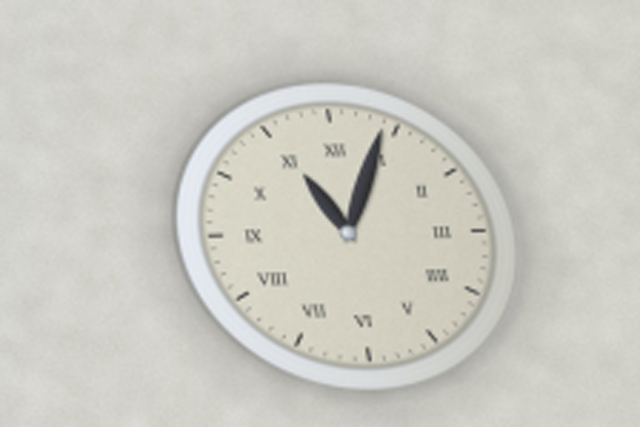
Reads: 11 h 04 min
